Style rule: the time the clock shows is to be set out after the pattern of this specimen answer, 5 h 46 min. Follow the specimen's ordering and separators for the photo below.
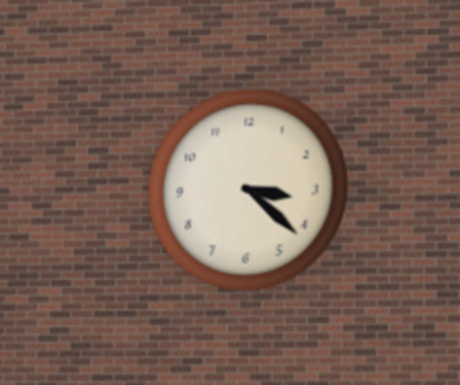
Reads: 3 h 22 min
